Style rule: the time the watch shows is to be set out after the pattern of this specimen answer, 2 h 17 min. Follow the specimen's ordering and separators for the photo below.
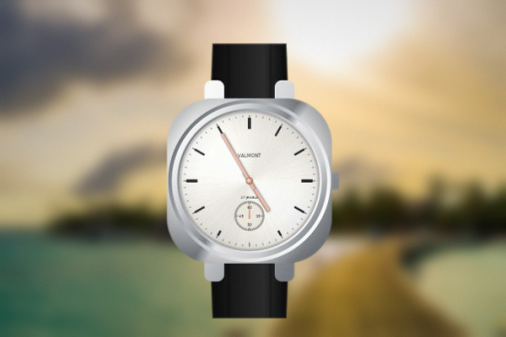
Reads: 4 h 55 min
